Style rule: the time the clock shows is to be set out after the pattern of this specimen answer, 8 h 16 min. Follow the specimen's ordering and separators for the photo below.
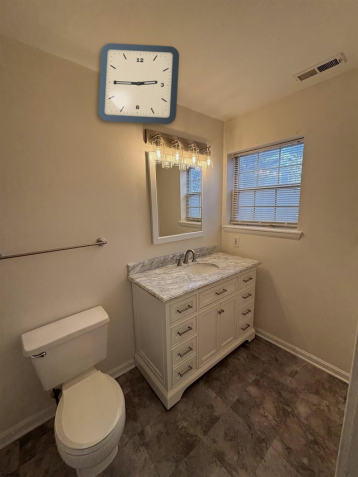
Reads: 2 h 45 min
